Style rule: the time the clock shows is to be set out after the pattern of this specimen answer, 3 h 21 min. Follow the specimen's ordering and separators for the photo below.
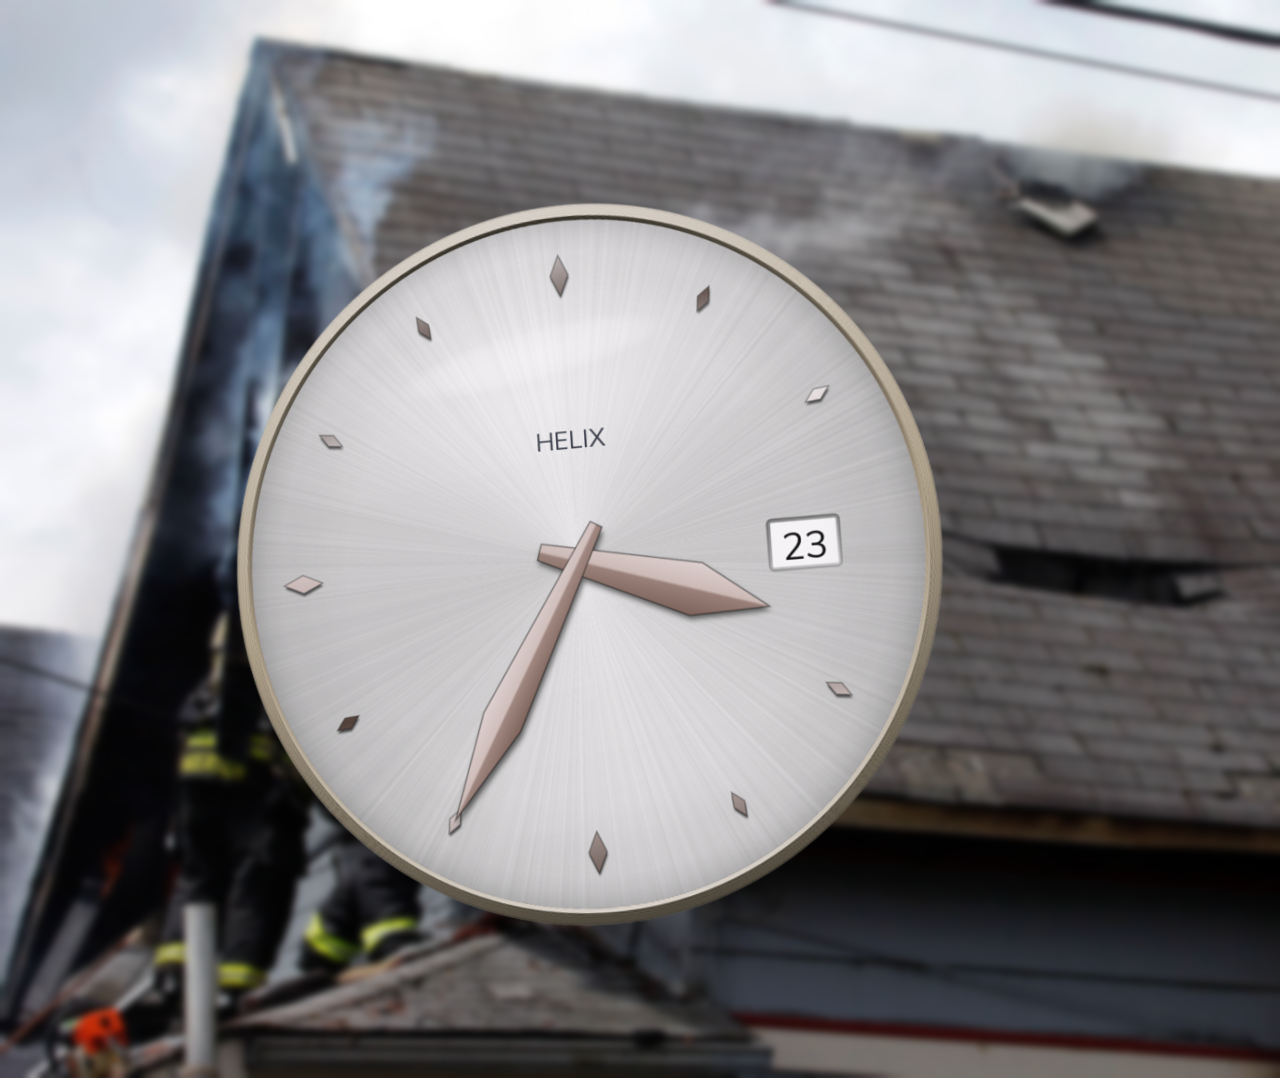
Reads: 3 h 35 min
